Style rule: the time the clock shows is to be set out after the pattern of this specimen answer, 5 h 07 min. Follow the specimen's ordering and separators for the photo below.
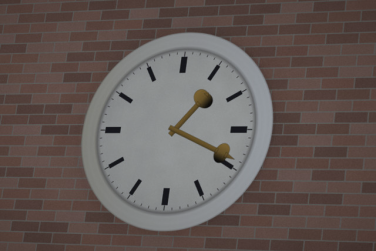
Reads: 1 h 19 min
